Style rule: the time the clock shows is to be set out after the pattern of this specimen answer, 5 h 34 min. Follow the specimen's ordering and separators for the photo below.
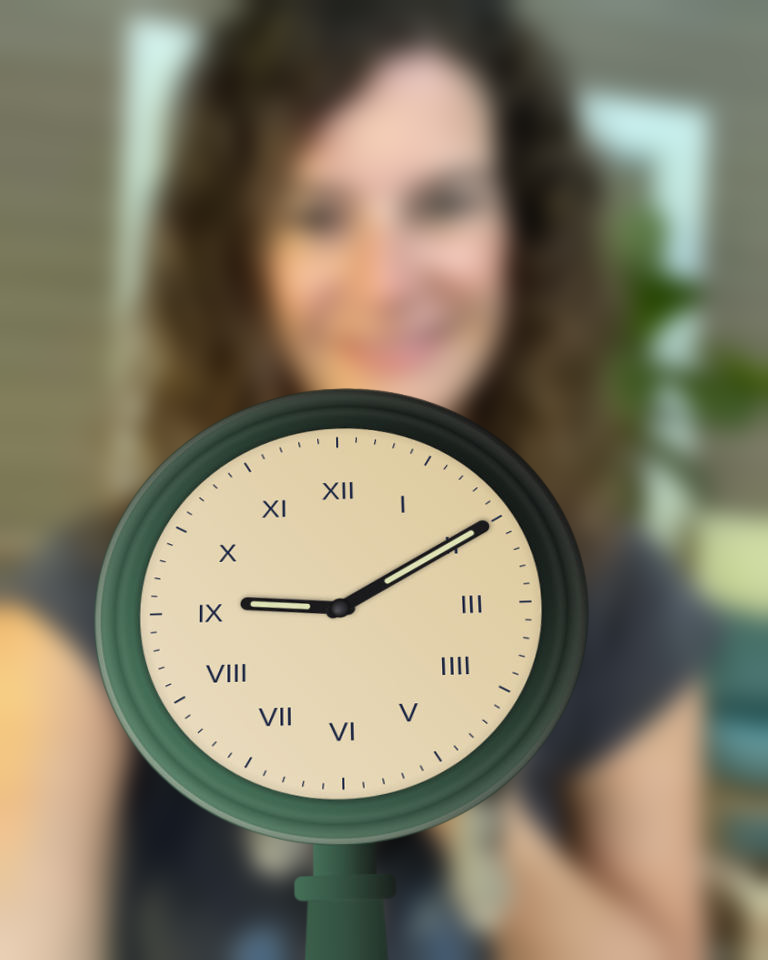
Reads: 9 h 10 min
